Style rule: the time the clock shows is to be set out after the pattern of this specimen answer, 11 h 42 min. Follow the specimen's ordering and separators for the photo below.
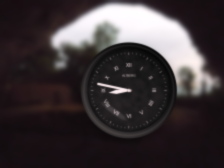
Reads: 8 h 47 min
